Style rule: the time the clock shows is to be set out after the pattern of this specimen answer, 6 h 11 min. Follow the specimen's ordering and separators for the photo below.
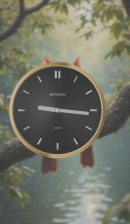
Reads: 9 h 16 min
